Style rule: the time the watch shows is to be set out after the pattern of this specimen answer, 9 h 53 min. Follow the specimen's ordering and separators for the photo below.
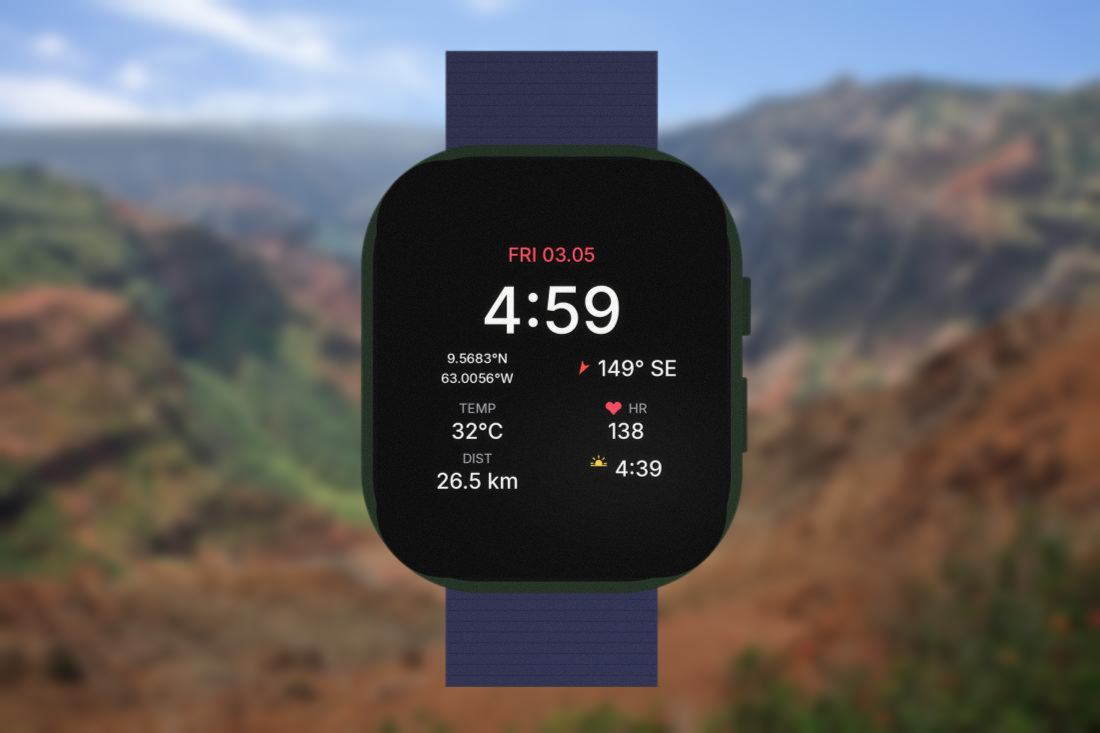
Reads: 4 h 59 min
